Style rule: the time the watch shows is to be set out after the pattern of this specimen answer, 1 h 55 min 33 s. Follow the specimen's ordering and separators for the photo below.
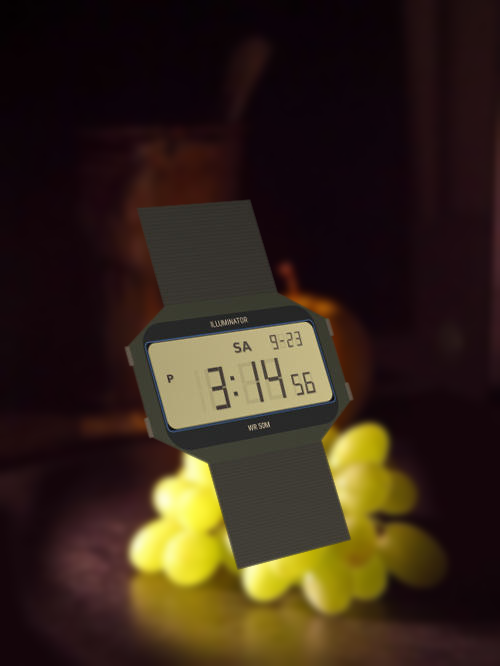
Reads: 3 h 14 min 56 s
